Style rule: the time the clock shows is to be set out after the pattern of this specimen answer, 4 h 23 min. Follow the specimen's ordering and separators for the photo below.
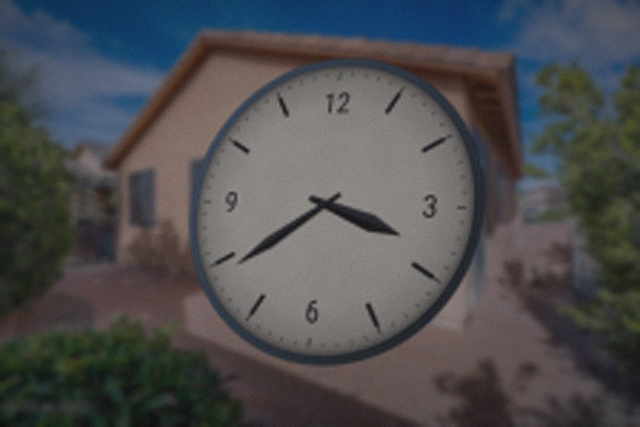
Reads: 3 h 39 min
